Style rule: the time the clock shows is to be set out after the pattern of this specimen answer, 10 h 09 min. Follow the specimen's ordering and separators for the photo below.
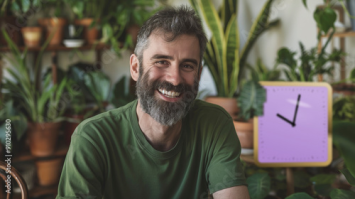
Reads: 10 h 02 min
